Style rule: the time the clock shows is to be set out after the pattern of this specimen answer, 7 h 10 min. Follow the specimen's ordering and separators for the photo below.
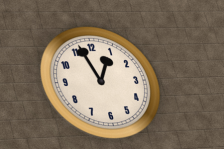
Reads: 12 h 57 min
